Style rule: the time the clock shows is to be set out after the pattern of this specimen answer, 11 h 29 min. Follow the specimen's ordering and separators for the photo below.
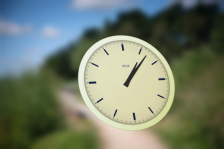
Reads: 1 h 07 min
